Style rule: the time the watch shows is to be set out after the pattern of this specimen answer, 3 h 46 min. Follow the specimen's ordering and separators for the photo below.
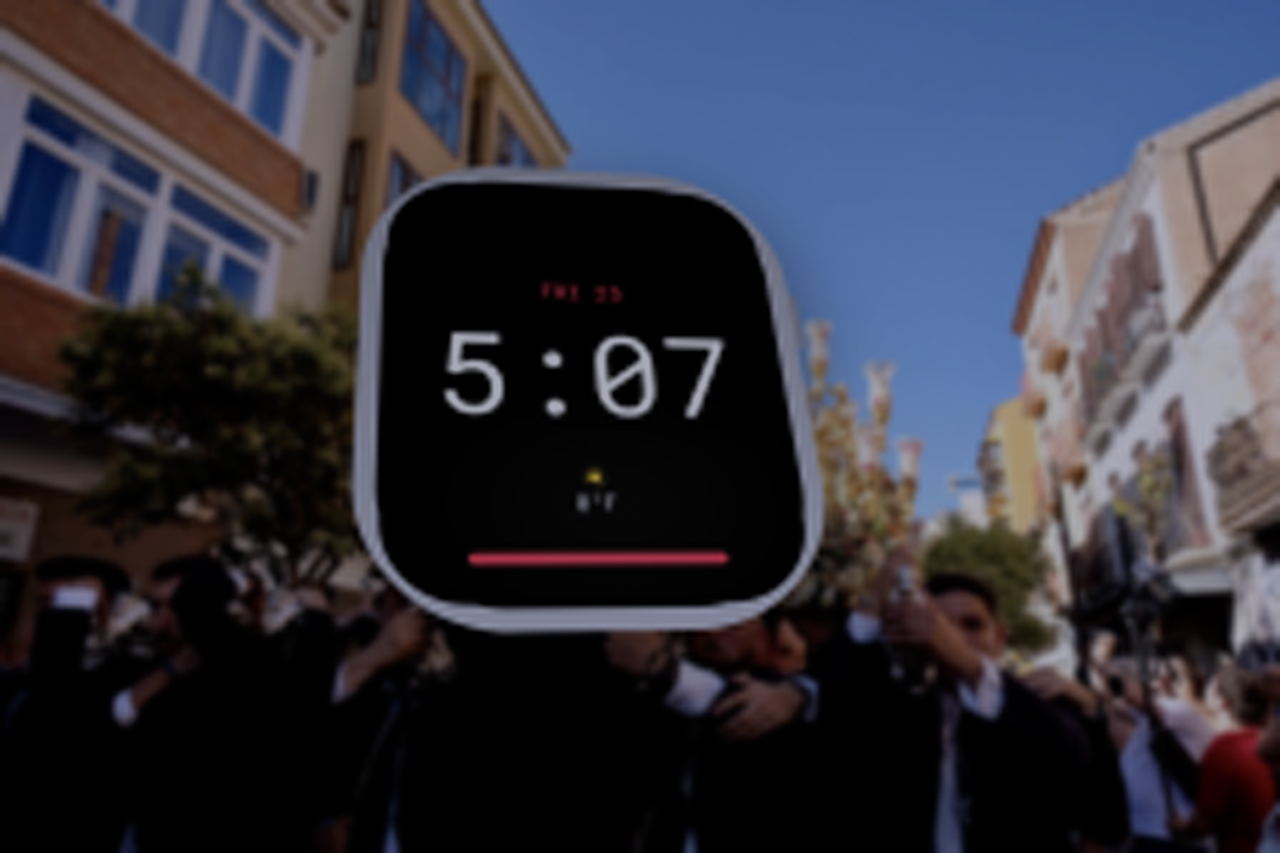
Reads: 5 h 07 min
